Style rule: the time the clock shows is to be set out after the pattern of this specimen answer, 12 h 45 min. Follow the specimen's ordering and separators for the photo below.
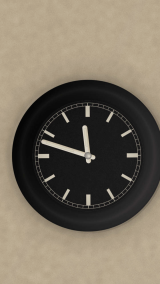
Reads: 11 h 48 min
